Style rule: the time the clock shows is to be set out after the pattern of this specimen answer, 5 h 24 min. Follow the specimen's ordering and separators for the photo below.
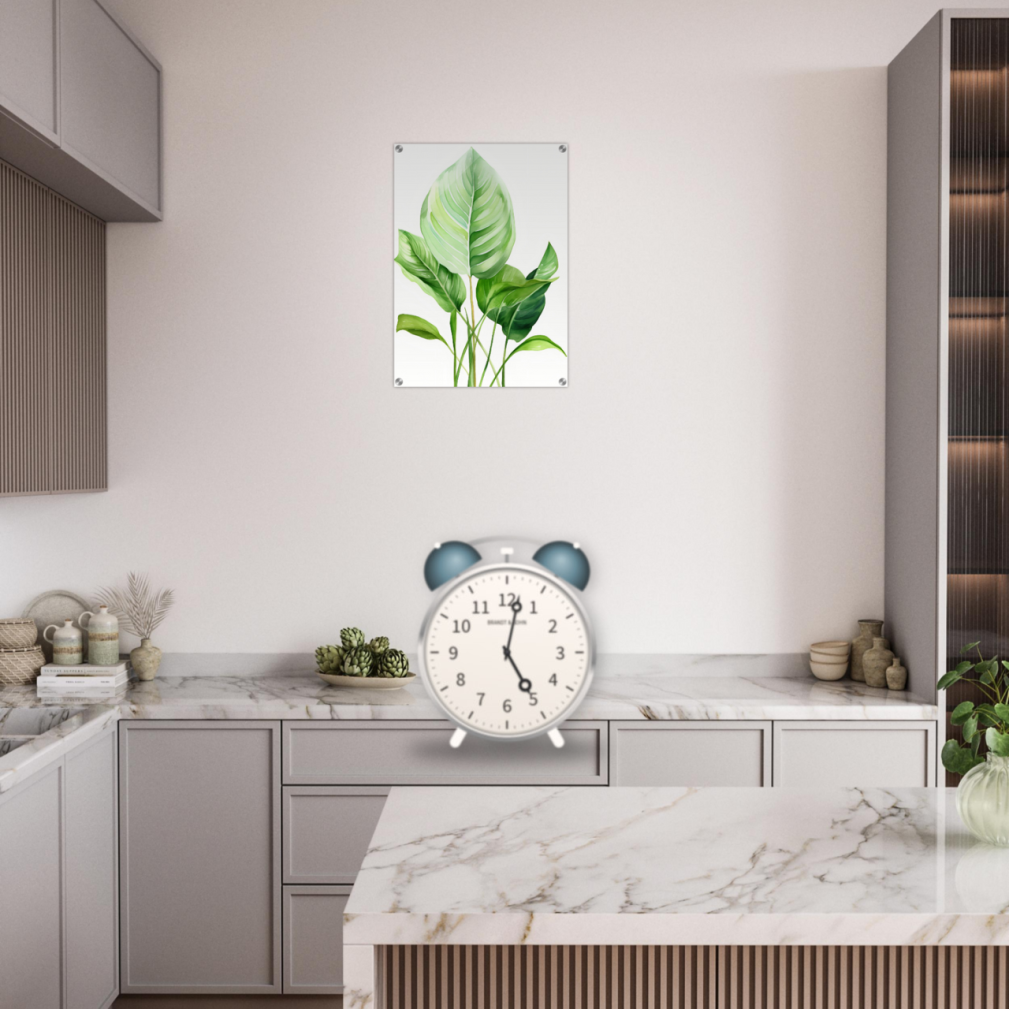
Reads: 5 h 02 min
